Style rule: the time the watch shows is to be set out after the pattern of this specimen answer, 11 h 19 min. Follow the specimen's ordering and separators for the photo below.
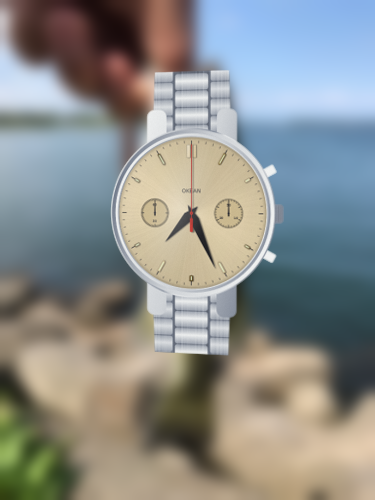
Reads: 7 h 26 min
